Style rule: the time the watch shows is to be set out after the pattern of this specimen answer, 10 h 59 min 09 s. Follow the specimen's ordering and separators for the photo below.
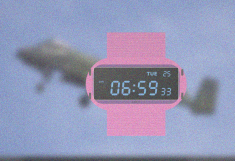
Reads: 6 h 59 min 33 s
